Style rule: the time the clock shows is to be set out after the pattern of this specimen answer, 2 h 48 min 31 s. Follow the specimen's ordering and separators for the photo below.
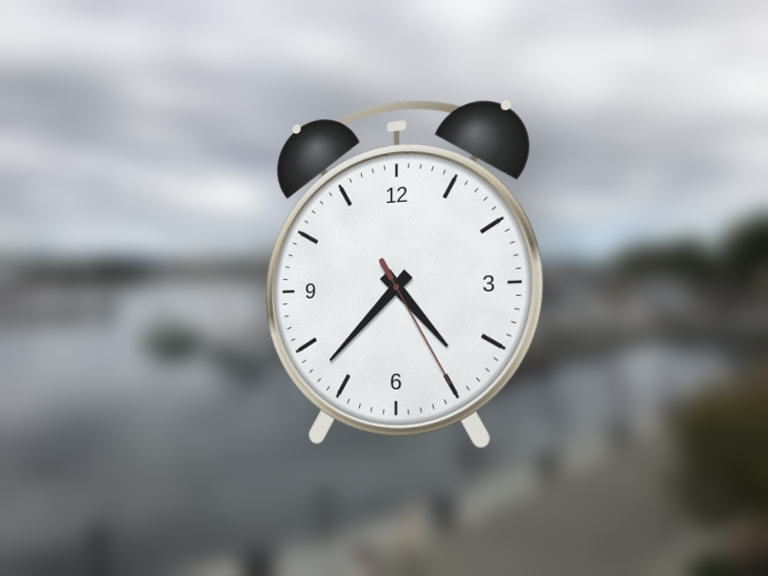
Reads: 4 h 37 min 25 s
